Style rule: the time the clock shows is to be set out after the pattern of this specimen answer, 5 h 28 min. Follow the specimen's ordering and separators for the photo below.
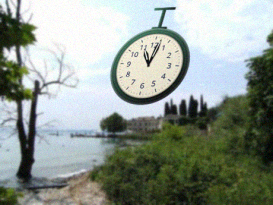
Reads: 11 h 02 min
